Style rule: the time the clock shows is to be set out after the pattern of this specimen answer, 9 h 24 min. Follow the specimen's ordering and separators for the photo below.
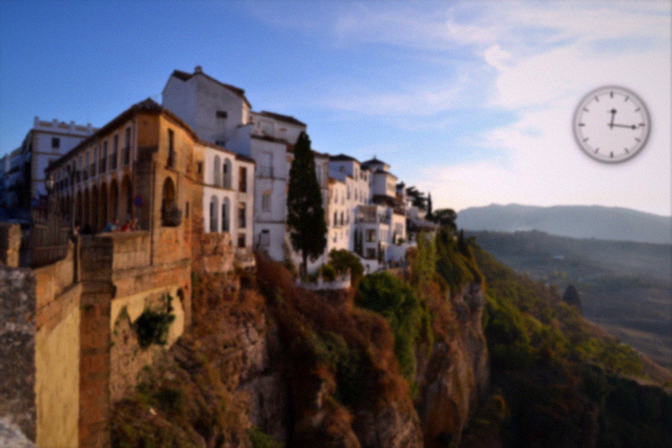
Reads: 12 h 16 min
